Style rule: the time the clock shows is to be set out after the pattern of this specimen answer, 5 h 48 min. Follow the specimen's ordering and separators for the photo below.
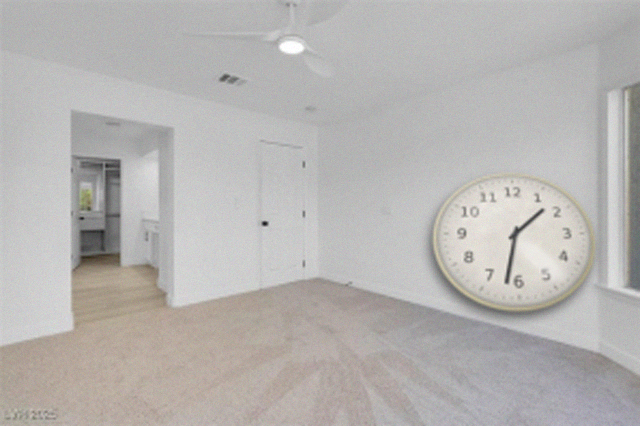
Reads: 1 h 32 min
